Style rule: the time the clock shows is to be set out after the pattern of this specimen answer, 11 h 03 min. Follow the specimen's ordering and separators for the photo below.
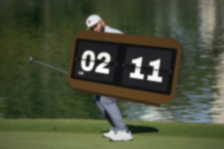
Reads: 2 h 11 min
